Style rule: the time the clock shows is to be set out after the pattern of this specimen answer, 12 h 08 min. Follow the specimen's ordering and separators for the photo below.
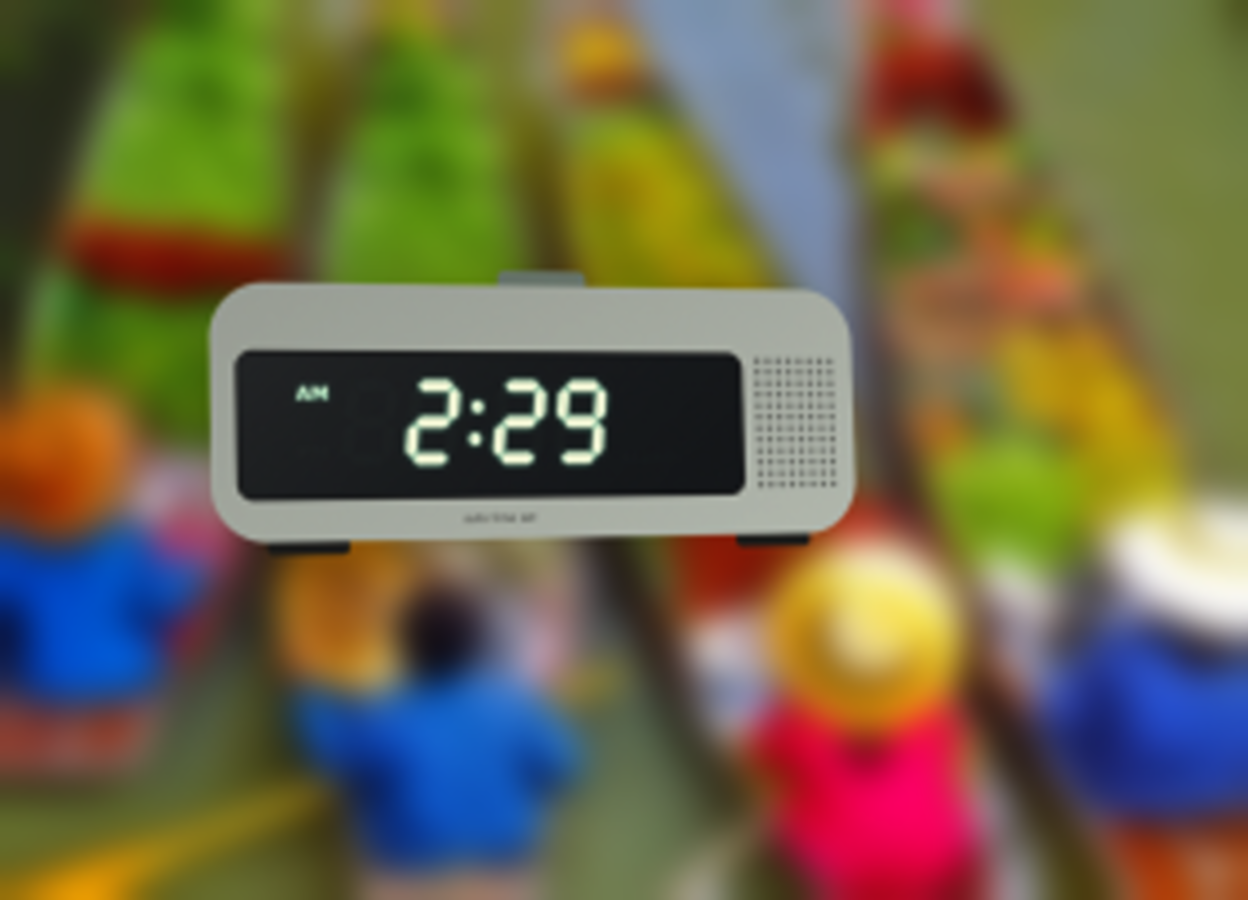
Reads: 2 h 29 min
